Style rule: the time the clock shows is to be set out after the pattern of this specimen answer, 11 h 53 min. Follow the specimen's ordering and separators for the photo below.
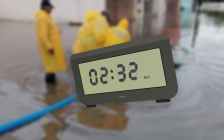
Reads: 2 h 32 min
